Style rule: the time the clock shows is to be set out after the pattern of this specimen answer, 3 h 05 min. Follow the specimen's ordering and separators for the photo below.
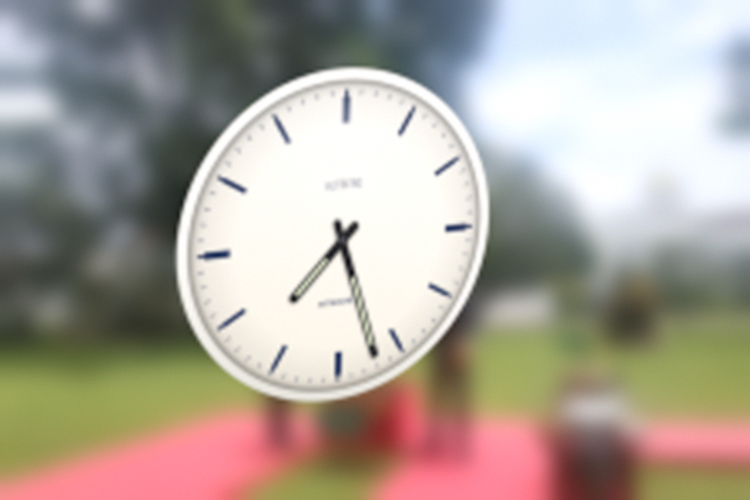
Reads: 7 h 27 min
